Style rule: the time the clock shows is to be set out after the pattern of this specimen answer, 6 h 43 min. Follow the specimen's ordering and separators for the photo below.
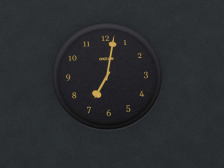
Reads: 7 h 02 min
